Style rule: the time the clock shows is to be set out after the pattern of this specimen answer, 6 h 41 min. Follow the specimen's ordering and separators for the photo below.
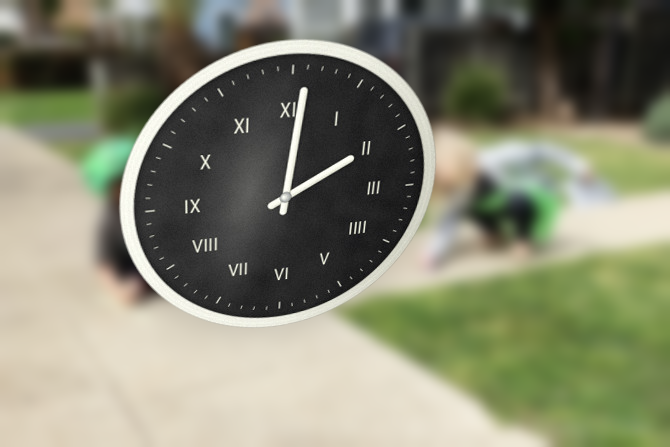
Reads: 2 h 01 min
